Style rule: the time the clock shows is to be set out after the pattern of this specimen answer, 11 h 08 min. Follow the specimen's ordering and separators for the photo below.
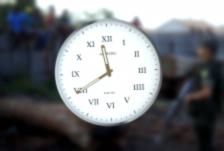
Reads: 11 h 40 min
